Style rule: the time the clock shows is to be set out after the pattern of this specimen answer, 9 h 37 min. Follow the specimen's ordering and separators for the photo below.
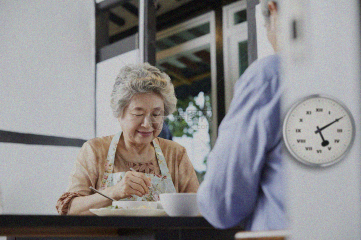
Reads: 5 h 10 min
